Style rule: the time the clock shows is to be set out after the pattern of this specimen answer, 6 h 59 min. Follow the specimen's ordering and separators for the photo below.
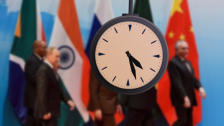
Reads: 4 h 27 min
